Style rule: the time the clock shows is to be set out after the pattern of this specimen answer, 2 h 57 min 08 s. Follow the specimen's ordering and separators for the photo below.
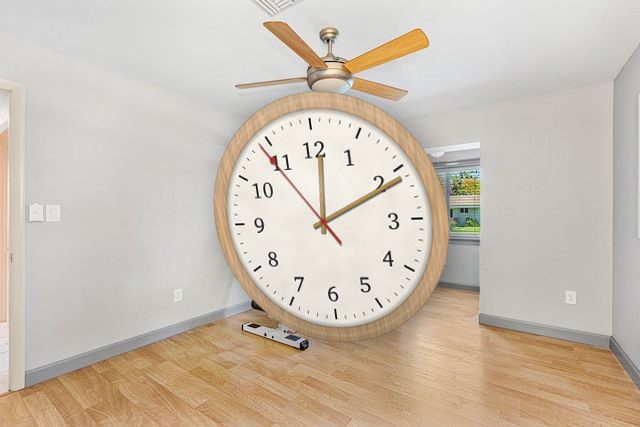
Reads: 12 h 10 min 54 s
